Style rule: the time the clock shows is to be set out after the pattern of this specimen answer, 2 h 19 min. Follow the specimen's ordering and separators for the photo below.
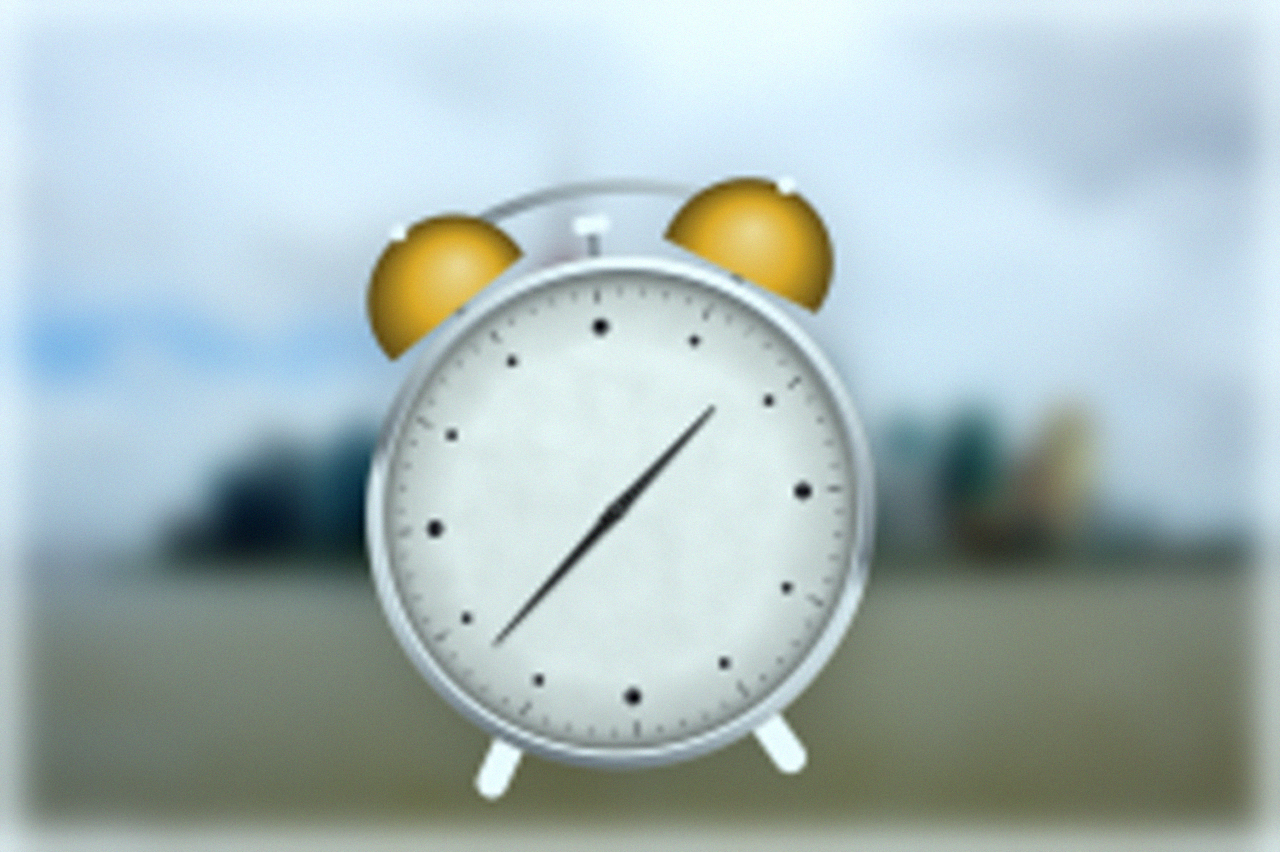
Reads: 1 h 38 min
